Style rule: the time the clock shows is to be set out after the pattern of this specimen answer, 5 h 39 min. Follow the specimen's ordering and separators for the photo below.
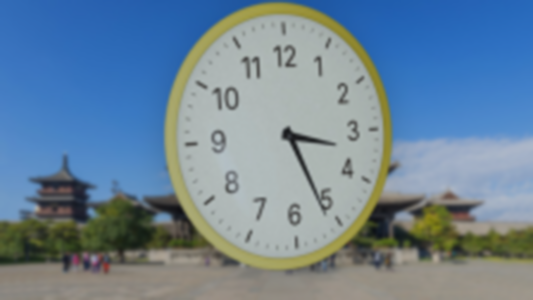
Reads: 3 h 26 min
